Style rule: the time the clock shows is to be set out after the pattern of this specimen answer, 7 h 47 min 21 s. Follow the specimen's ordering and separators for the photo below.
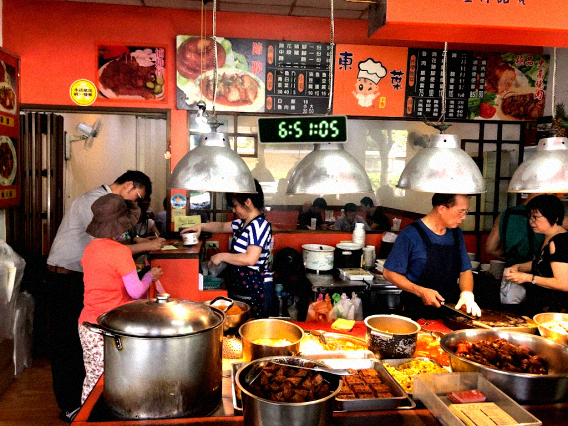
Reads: 6 h 51 min 05 s
